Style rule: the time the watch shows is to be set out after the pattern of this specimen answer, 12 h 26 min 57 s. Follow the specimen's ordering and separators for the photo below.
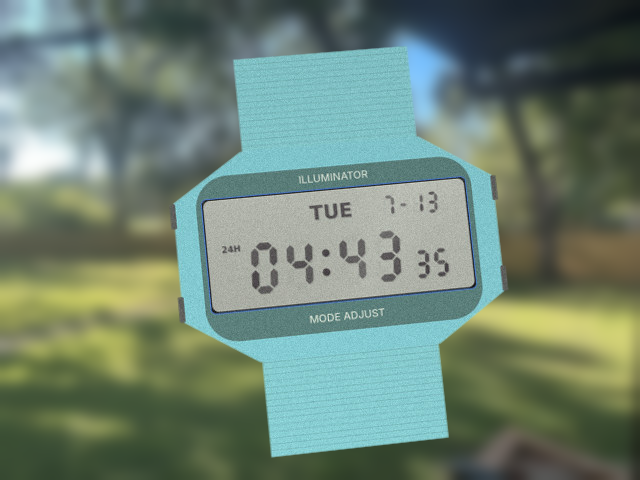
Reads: 4 h 43 min 35 s
